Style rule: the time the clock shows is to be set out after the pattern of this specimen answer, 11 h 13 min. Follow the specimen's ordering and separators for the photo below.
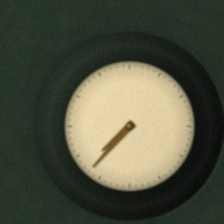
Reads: 7 h 37 min
